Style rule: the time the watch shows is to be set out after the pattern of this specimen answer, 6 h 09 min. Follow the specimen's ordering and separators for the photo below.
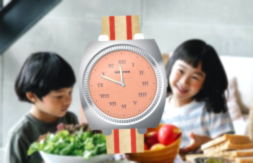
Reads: 11 h 49 min
